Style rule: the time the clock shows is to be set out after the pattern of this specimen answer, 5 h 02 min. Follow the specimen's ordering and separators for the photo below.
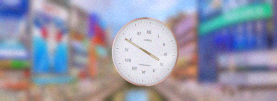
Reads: 3 h 49 min
